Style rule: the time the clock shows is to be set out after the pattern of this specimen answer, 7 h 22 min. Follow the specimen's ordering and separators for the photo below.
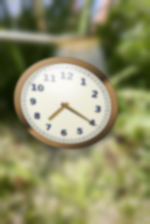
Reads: 7 h 20 min
